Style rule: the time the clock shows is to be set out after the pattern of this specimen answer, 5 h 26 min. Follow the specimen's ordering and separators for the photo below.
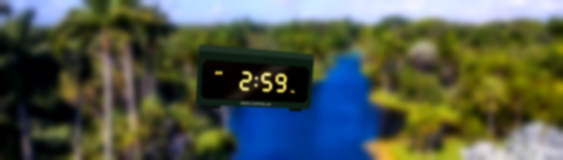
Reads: 2 h 59 min
